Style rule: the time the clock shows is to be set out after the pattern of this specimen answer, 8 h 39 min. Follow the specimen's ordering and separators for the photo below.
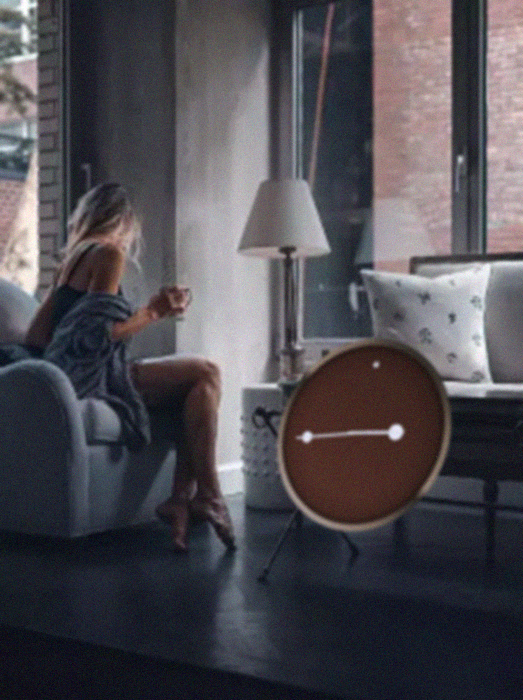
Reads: 2 h 43 min
